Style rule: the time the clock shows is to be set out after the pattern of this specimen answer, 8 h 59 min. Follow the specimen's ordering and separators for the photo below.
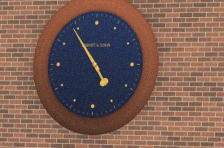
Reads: 4 h 54 min
